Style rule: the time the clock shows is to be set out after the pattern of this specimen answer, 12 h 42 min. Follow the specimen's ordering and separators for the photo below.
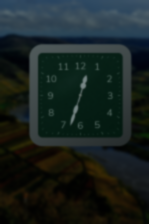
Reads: 12 h 33 min
